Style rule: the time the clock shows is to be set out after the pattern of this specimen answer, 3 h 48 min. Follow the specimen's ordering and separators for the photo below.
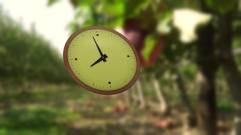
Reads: 7 h 58 min
